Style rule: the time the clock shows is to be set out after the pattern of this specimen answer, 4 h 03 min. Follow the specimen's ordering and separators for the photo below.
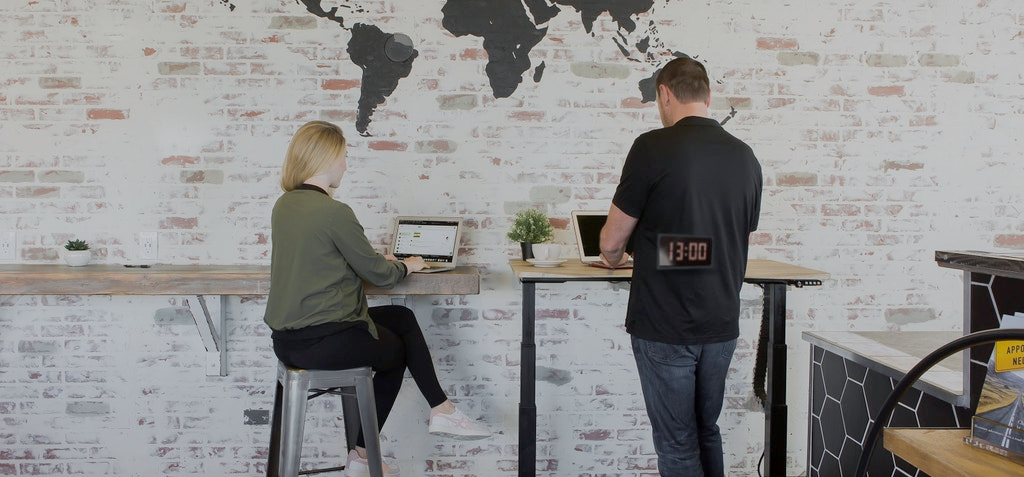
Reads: 13 h 00 min
